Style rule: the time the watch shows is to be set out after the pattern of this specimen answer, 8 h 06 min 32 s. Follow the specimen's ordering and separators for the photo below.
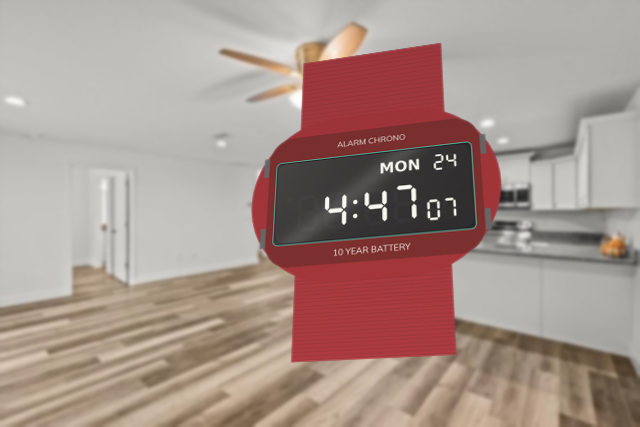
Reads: 4 h 47 min 07 s
